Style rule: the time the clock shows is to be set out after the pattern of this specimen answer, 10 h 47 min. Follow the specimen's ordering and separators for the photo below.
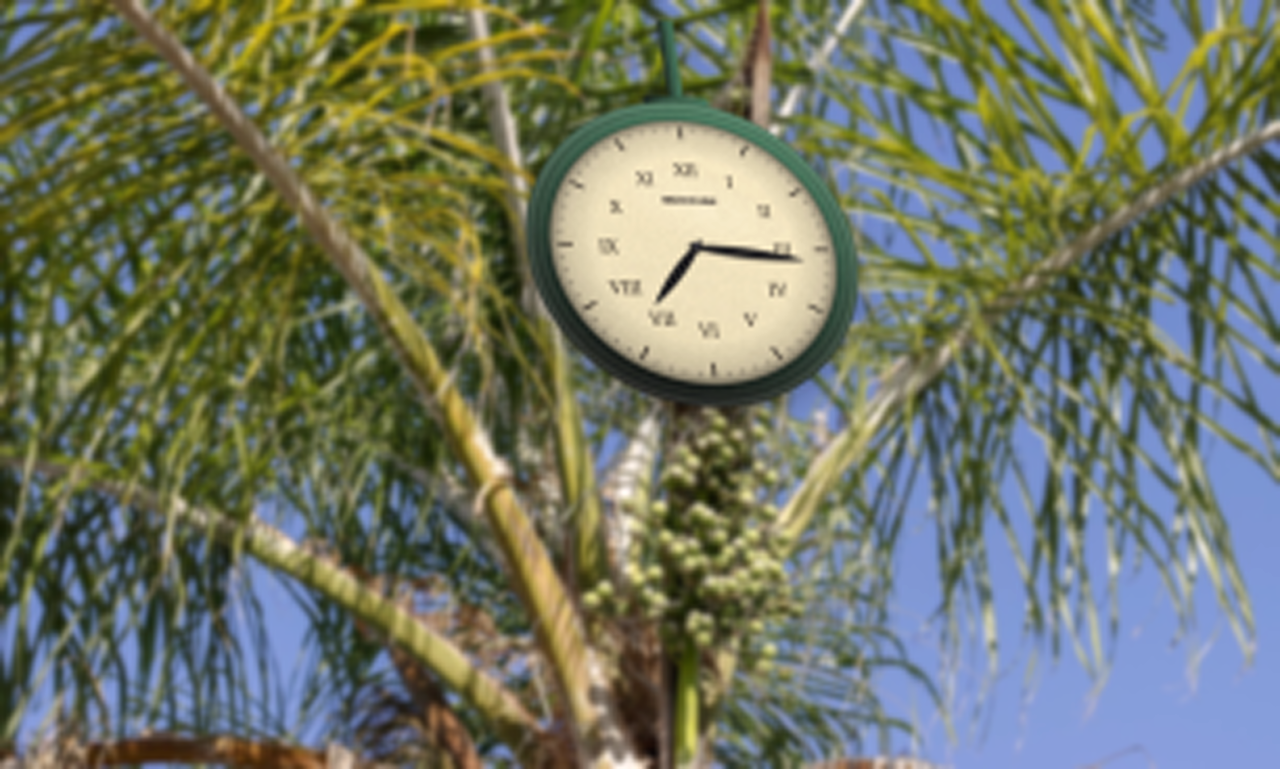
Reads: 7 h 16 min
